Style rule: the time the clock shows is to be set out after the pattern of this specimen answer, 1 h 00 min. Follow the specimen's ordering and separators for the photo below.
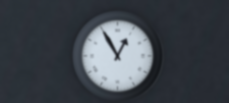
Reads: 12 h 55 min
